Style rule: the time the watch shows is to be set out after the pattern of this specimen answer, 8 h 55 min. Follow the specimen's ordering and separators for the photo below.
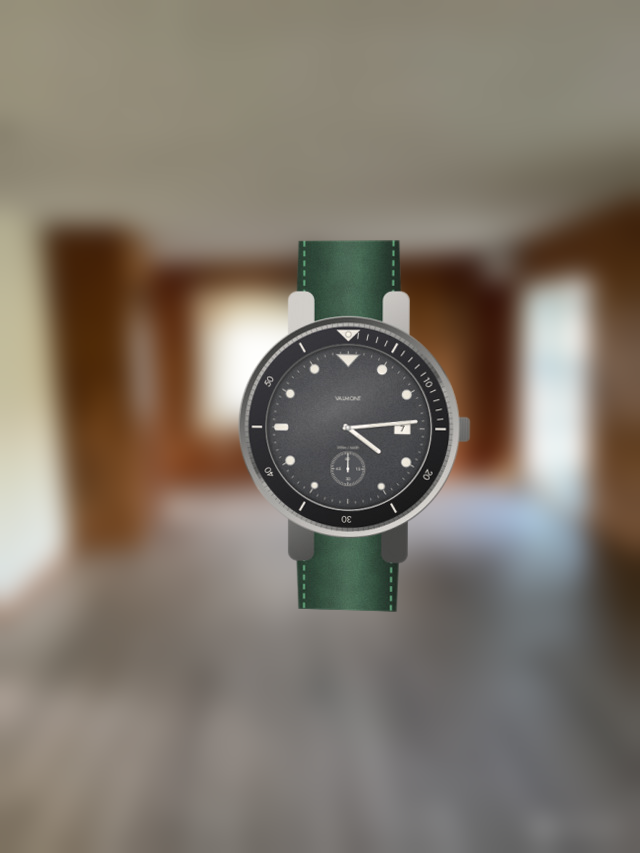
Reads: 4 h 14 min
